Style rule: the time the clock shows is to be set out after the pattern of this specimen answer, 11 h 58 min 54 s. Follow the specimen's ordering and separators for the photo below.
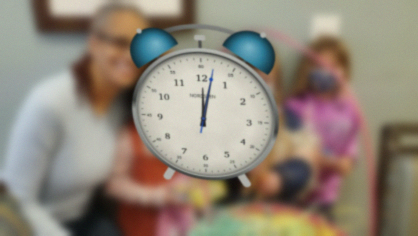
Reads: 12 h 02 min 02 s
